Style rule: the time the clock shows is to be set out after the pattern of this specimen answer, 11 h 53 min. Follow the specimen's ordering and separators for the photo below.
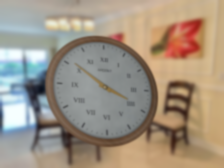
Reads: 3 h 51 min
